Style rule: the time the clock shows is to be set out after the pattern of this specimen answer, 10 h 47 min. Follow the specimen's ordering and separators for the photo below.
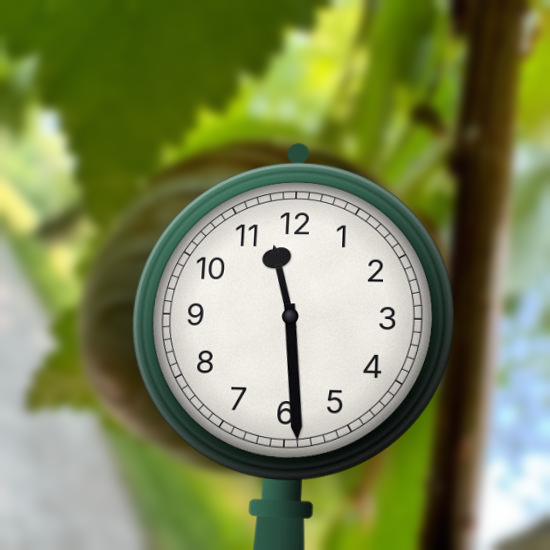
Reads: 11 h 29 min
